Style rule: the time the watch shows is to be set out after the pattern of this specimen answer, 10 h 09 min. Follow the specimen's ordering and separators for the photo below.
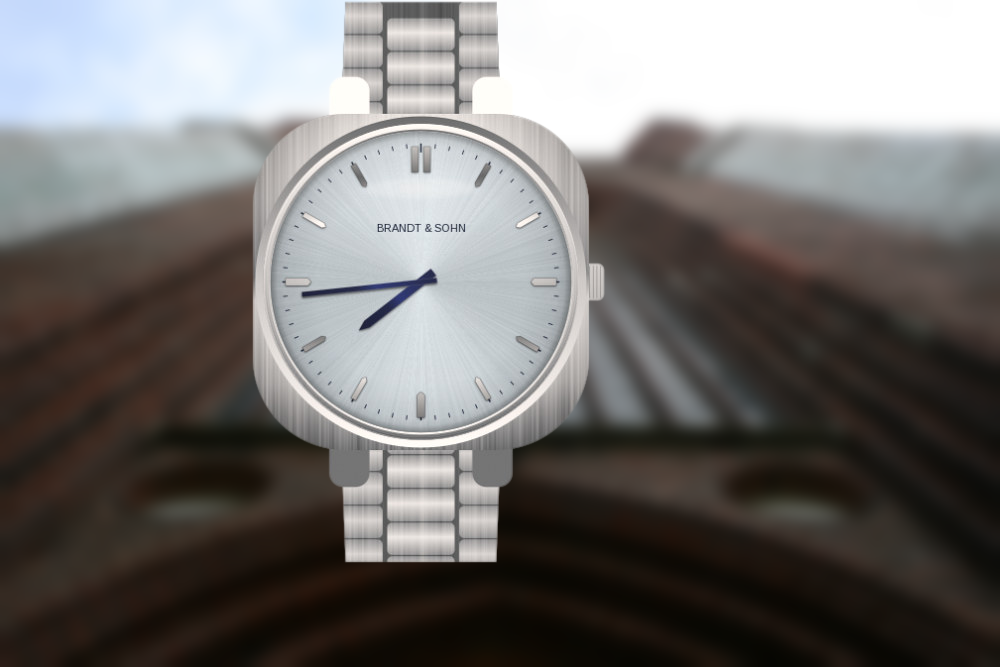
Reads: 7 h 44 min
